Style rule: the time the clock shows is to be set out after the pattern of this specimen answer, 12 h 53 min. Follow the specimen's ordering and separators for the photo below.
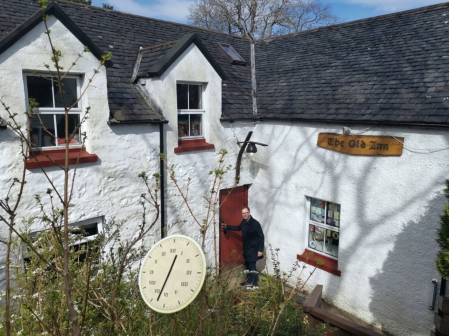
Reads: 12 h 33 min
